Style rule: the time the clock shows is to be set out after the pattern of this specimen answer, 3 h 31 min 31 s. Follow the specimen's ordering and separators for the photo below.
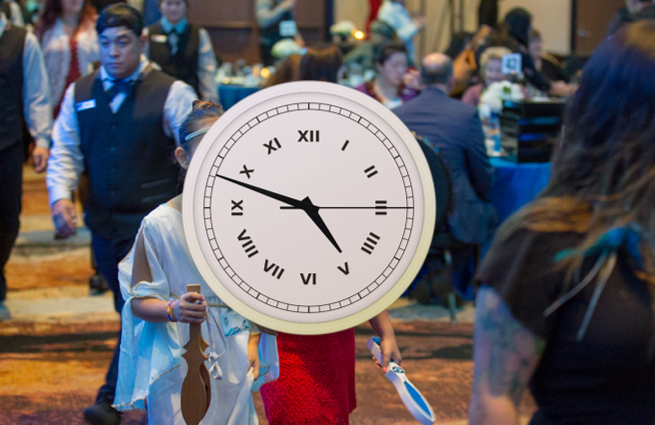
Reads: 4 h 48 min 15 s
